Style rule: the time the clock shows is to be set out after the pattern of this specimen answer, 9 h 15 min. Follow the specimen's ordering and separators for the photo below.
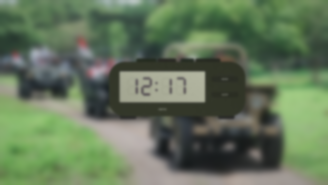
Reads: 12 h 17 min
